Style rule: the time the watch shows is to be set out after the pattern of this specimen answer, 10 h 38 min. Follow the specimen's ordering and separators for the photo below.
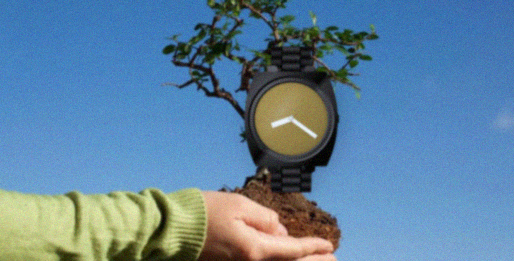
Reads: 8 h 21 min
